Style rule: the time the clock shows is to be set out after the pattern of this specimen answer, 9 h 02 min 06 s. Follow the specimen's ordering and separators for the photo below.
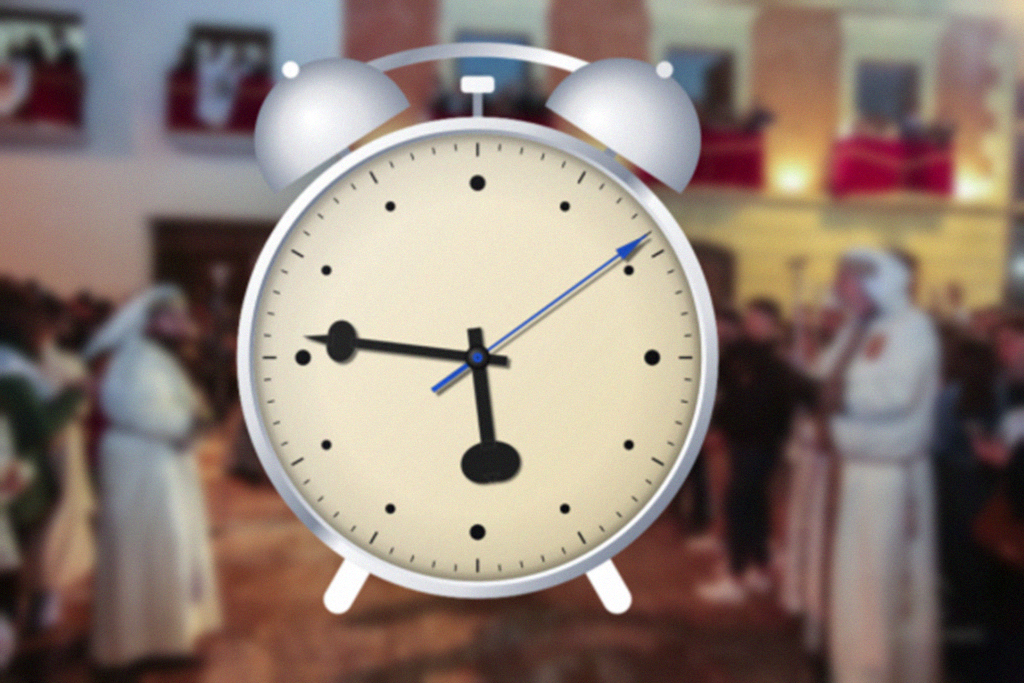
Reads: 5 h 46 min 09 s
